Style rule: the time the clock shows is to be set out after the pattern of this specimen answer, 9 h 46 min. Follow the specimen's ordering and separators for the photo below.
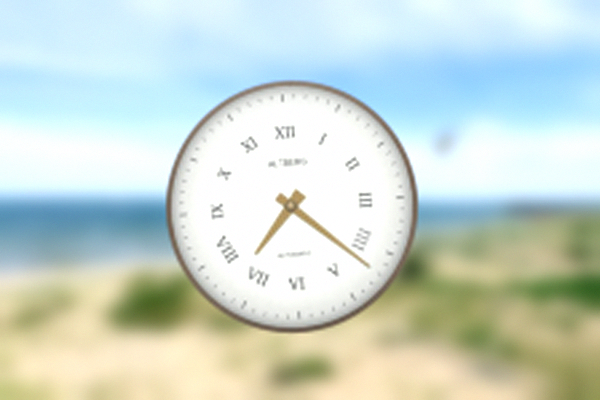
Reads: 7 h 22 min
